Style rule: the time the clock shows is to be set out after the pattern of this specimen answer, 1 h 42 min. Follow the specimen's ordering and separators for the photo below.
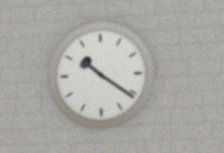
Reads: 10 h 21 min
